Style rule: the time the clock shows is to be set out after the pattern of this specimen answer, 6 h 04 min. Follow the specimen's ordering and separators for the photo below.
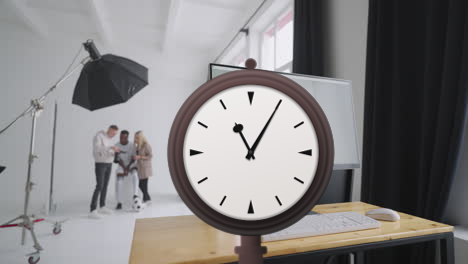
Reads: 11 h 05 min
